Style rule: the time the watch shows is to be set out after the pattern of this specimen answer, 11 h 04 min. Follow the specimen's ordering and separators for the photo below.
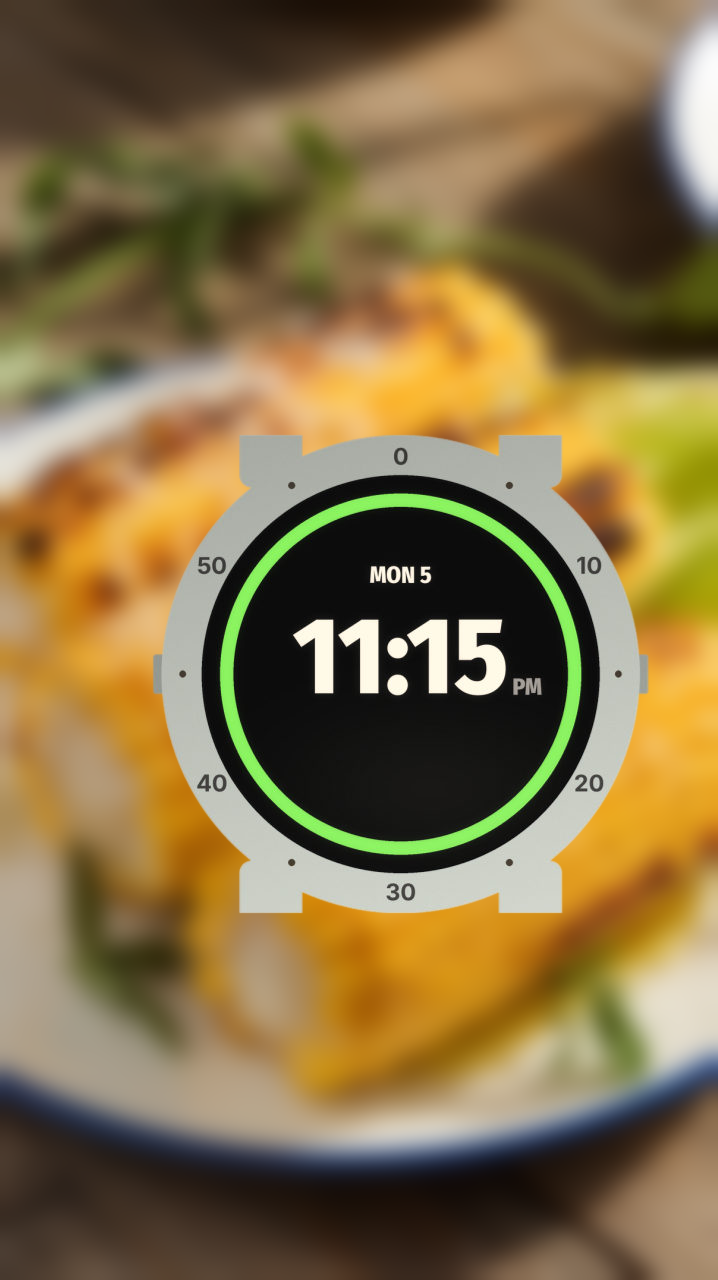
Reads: 11 h 15 min
